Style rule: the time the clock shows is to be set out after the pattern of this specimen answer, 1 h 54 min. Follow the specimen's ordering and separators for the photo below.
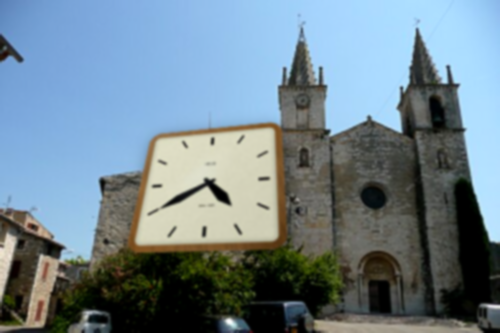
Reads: 4 h 40 min
